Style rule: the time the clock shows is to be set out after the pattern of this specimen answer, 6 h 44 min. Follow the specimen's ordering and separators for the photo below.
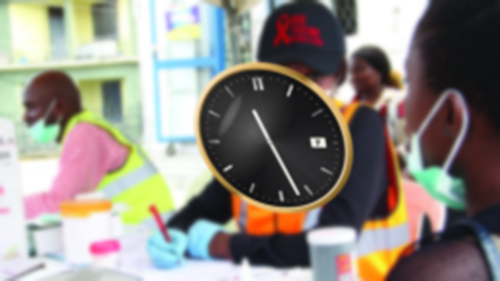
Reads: 11 h 27 min
